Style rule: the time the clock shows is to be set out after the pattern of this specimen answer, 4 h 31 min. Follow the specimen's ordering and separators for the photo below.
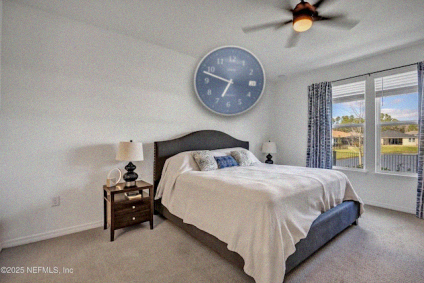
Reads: 6 h 48 min
